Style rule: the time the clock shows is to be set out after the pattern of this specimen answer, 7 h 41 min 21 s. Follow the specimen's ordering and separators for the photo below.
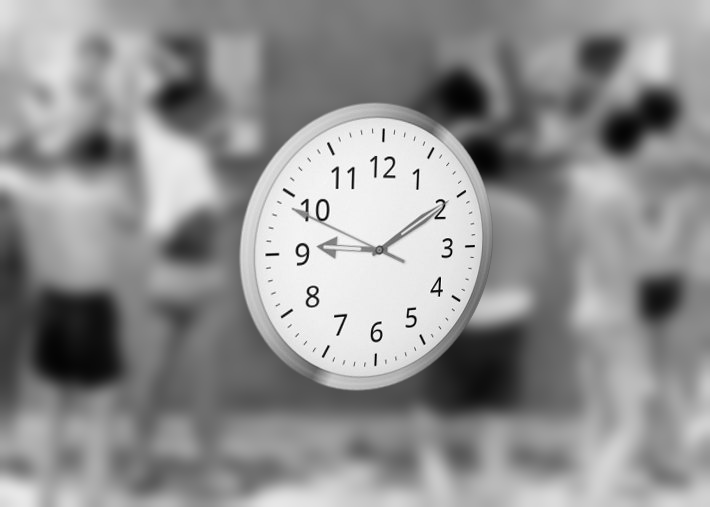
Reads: 9 h 09 min 49 s
